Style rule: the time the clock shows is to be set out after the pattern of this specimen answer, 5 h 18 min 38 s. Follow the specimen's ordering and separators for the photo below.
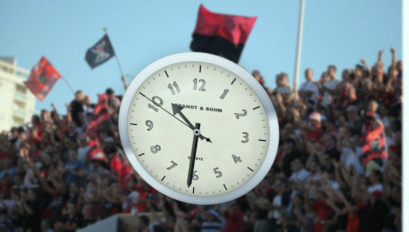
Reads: 10 h 30 min 50 s
